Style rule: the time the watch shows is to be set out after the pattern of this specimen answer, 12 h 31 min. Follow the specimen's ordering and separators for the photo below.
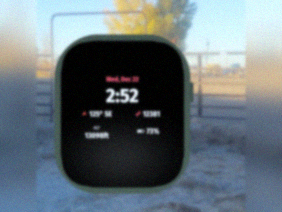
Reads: 2 h 52 min
